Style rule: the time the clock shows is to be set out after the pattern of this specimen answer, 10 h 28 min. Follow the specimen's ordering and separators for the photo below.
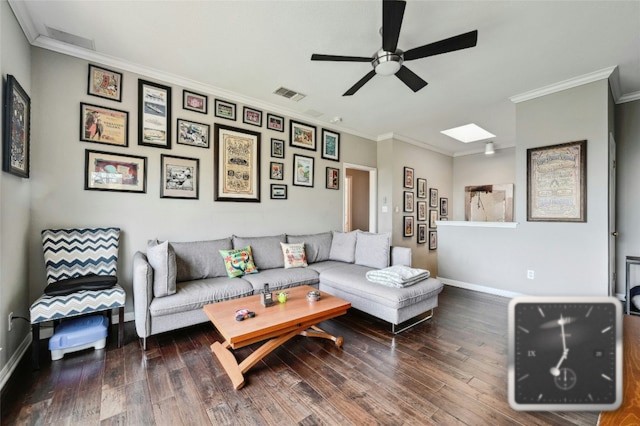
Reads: 6 h 59 min
